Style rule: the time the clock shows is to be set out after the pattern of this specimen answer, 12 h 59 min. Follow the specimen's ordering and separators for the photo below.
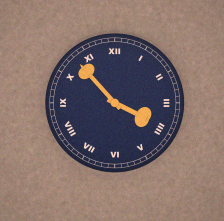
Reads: 3 h 53 min
